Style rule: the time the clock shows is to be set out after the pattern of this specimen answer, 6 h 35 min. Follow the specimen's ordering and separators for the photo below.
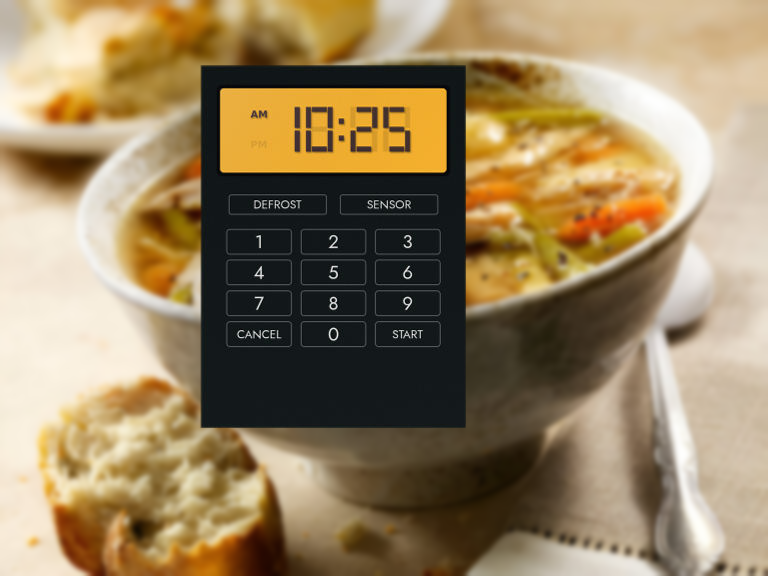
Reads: 10 h 25 min
